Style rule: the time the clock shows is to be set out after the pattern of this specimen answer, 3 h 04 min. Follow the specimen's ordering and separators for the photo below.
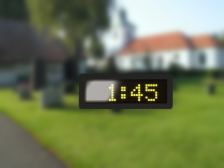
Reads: 1 h 45 min
